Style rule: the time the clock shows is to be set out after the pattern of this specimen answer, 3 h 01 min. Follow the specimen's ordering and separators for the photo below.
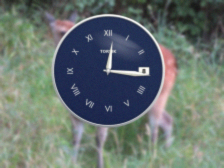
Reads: 12 h 16 min
